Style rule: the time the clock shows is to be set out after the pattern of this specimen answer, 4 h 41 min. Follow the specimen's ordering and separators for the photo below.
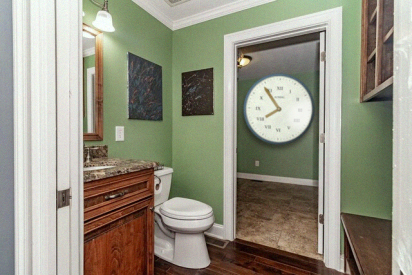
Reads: 7 h 54 min
